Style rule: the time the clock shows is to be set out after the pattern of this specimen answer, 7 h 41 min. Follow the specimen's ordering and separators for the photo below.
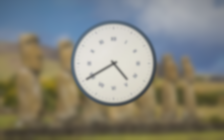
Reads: 4 h 40 min
